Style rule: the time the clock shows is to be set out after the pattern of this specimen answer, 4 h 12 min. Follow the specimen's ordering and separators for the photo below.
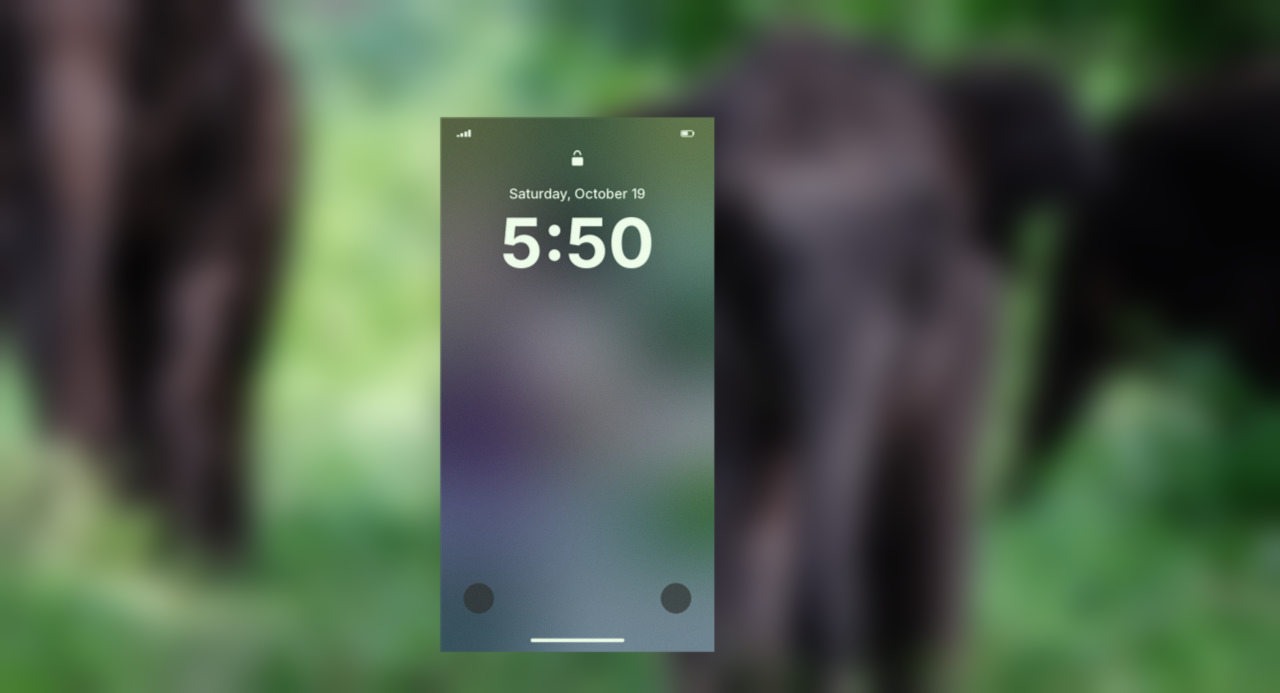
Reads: 5 h 50 min
